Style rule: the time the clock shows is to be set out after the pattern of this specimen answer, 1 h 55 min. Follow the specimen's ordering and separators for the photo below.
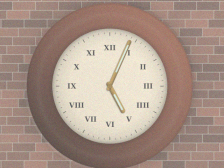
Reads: 5 h 04 min
